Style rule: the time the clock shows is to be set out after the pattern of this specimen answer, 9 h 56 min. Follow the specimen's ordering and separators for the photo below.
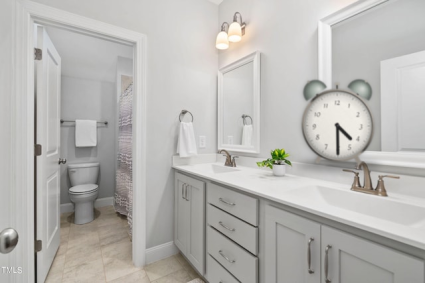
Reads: 4 h 30 min
